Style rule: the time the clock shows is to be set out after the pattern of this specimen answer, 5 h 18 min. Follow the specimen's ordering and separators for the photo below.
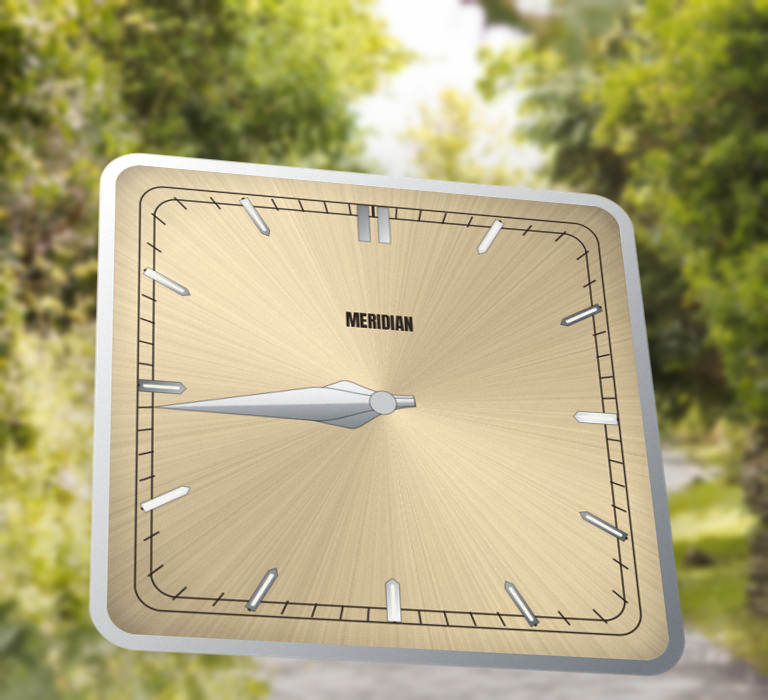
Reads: 8 h 44 min
